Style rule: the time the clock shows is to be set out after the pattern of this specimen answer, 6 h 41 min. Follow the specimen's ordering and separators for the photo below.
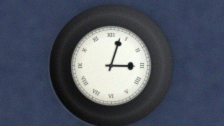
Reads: 3 h 03 min
